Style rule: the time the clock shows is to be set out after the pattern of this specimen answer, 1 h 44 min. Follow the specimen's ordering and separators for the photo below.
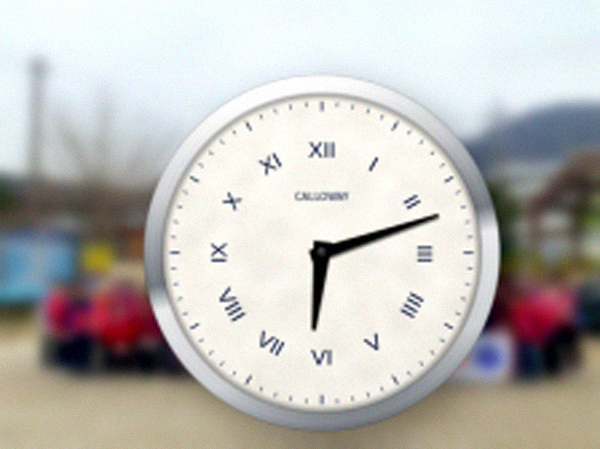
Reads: 6 h 12 min
